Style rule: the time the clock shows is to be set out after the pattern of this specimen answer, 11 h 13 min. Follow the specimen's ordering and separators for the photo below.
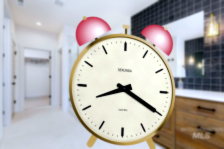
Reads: 8 h 20 min
